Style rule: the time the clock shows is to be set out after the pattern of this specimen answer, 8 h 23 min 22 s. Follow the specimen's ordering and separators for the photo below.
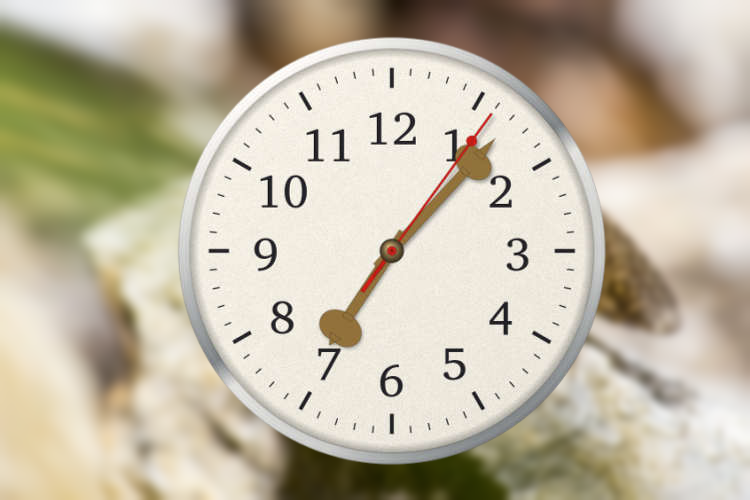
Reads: 7 h 07 min 06 s
